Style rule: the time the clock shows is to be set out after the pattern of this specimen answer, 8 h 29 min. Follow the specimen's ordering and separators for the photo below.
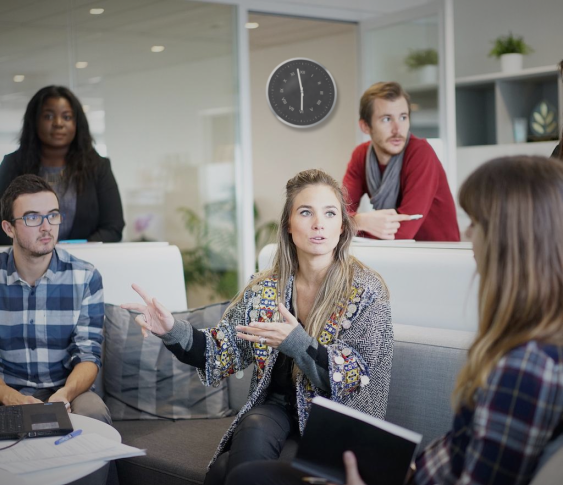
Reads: 5 h 58 min
